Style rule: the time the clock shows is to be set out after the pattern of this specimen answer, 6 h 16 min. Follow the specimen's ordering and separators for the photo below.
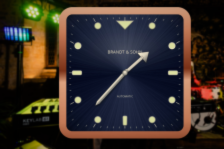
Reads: 1 h 37 min
